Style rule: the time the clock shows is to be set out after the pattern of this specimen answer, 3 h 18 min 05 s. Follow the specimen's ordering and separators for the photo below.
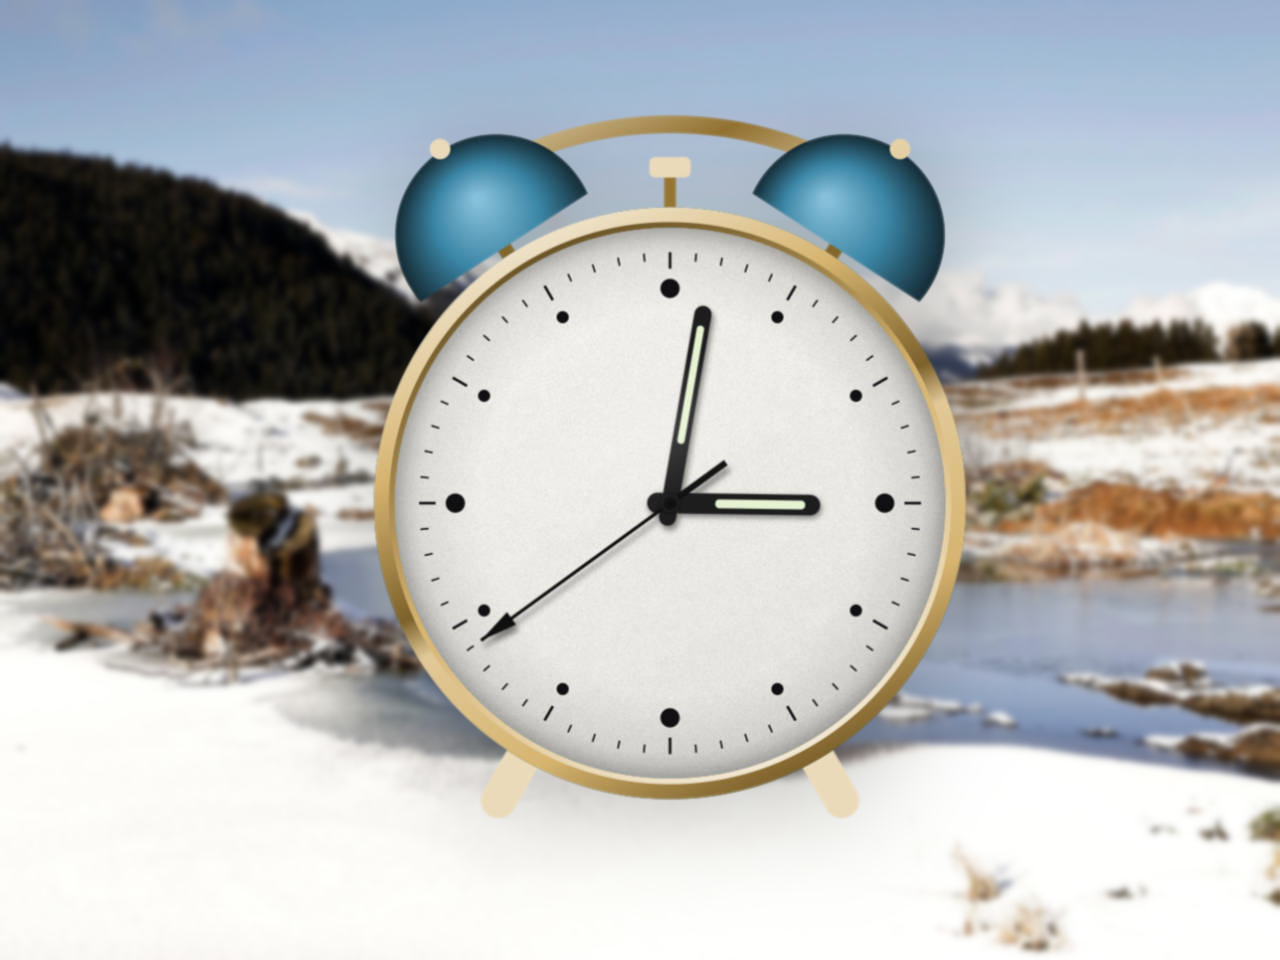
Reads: 3 h 01 min 39 s
